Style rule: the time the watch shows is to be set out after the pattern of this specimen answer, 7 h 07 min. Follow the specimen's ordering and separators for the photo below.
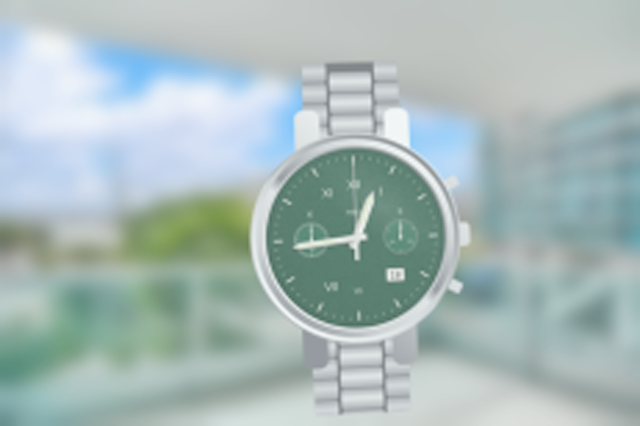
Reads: 12 h 44 min
